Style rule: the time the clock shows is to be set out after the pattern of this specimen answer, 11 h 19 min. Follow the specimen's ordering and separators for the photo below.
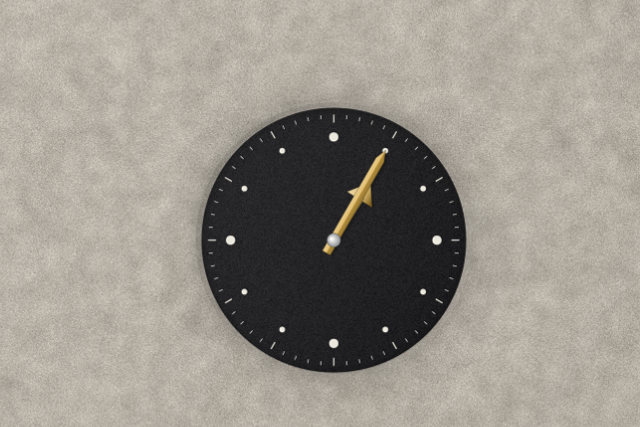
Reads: 1 h 05 min
